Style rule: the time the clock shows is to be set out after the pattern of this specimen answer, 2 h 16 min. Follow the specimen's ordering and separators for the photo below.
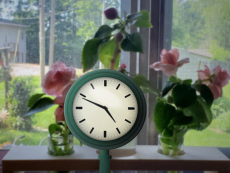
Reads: 4 h 49 min
